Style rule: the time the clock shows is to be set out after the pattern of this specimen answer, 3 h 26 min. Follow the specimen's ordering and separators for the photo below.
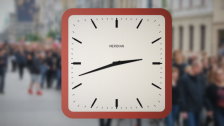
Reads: 2 h 42 min
